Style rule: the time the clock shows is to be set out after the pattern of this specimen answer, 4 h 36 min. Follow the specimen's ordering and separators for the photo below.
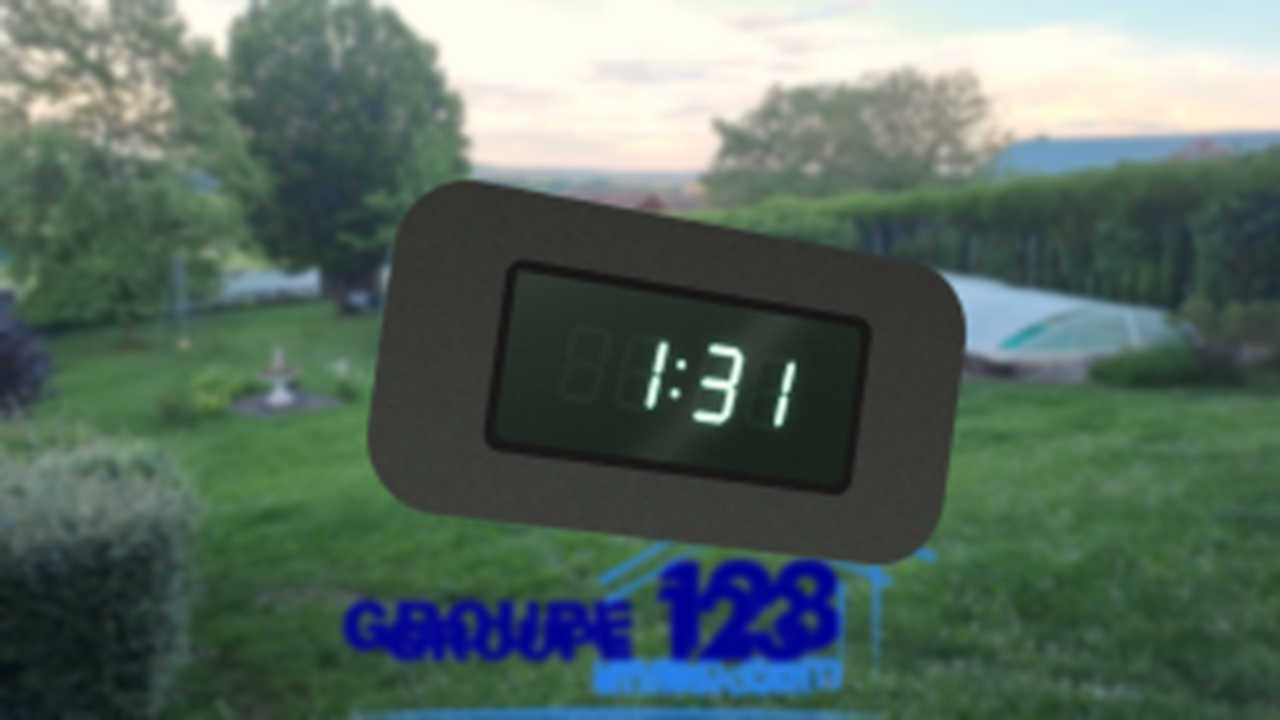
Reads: 1 h 31 min
